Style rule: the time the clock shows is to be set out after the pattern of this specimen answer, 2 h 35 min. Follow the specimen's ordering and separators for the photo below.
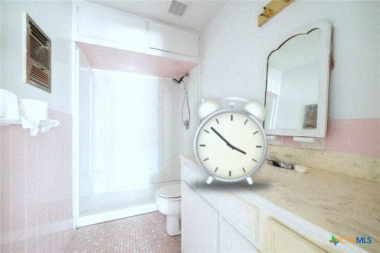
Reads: 3 h 52 min
